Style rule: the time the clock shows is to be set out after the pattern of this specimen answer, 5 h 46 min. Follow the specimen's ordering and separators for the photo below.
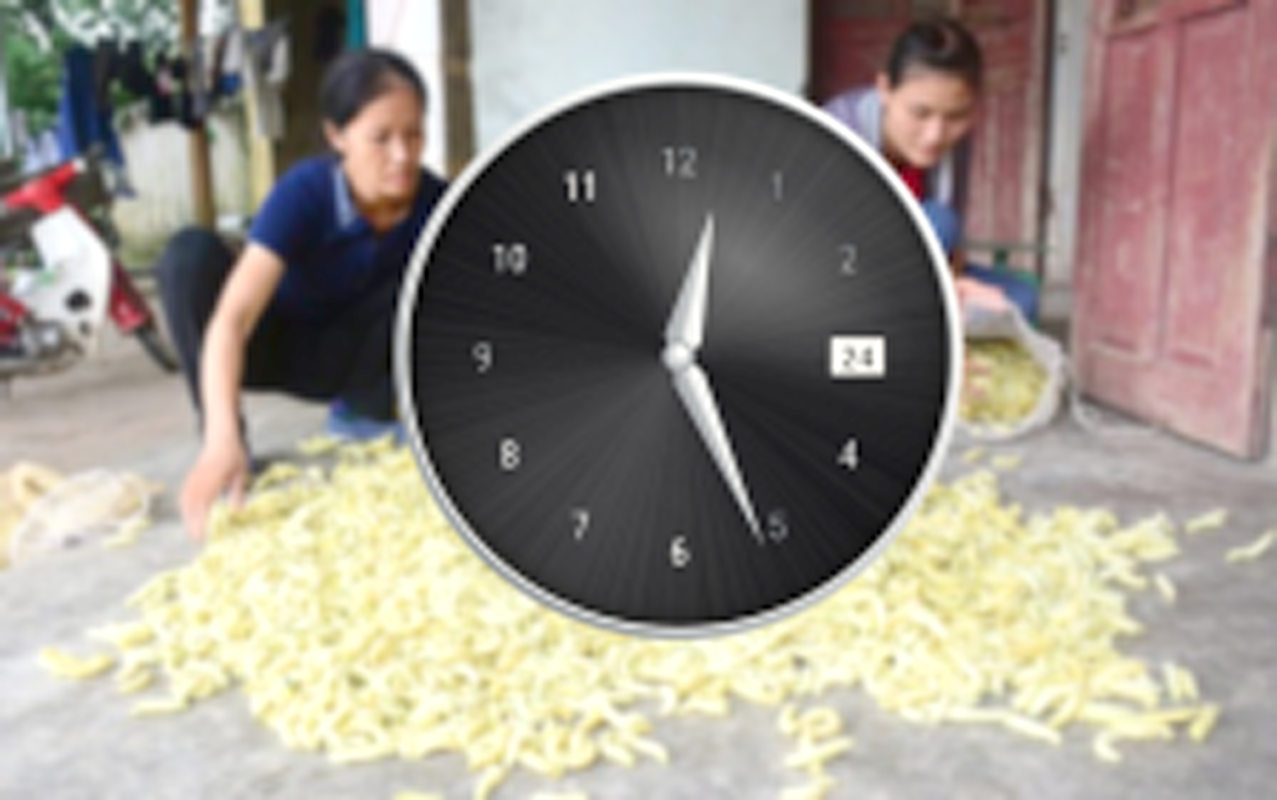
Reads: 12 h 26 min
